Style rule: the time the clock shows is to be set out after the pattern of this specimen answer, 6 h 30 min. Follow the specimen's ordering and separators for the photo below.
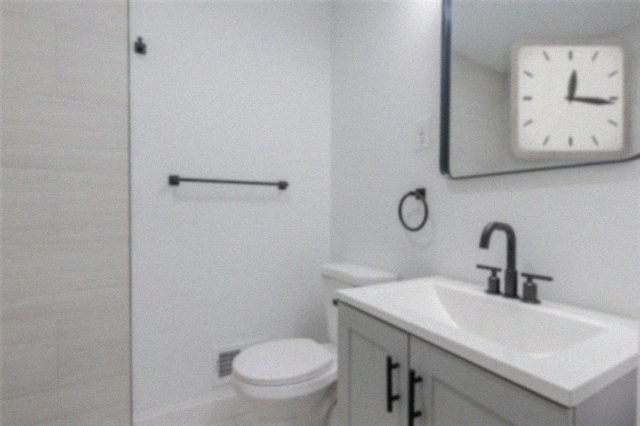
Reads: 12 h 16 min
